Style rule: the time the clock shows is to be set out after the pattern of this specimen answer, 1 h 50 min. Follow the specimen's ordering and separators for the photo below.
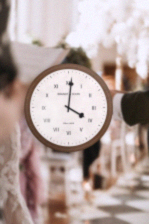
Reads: 4 h 01 min
